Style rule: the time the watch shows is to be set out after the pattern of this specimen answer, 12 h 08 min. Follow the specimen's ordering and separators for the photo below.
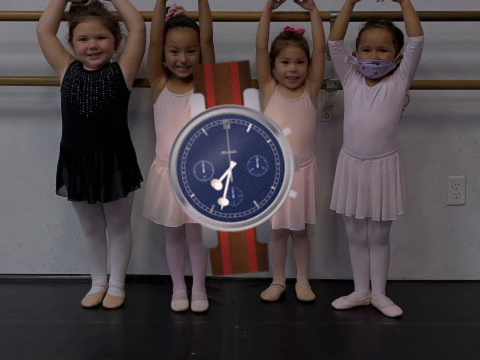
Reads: 7 h 33 min
